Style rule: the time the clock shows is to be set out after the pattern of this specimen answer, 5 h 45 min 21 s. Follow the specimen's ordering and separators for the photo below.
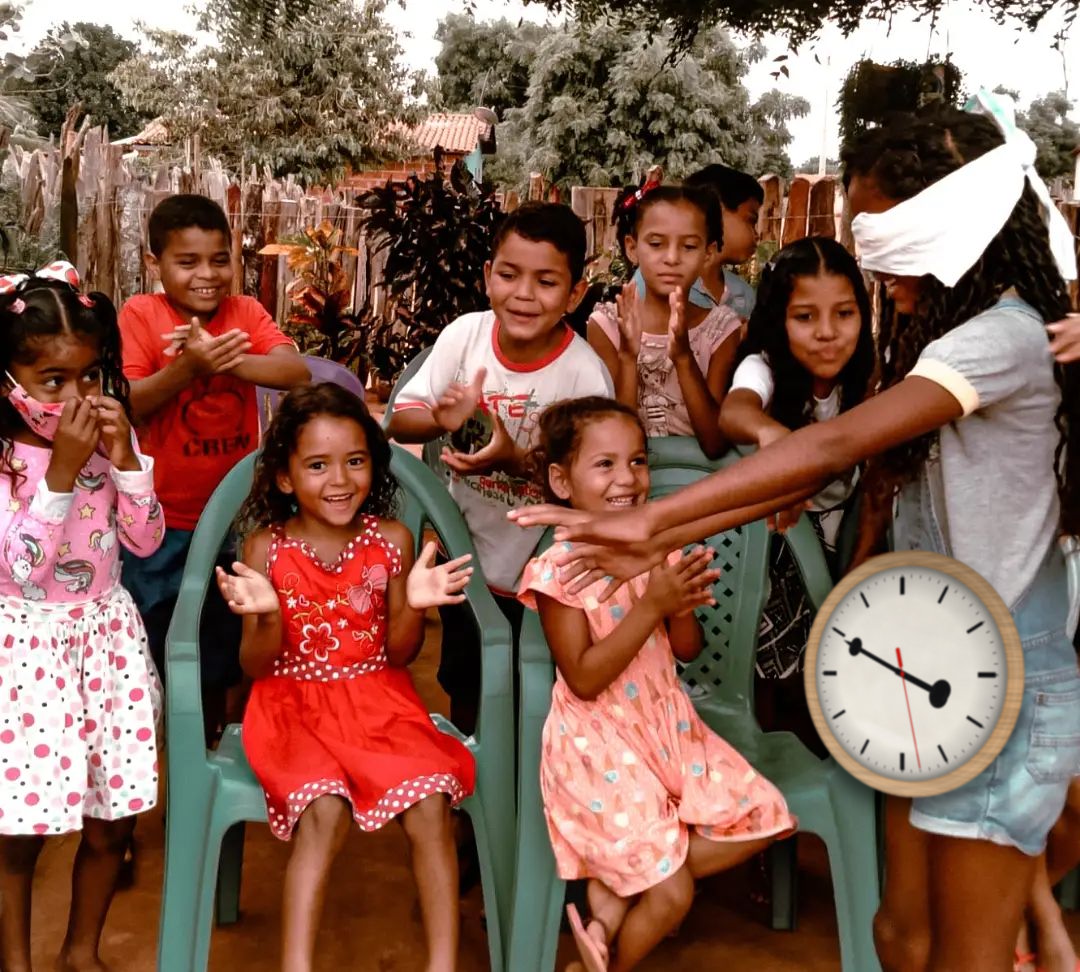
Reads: 3 h 49 min 28 s
